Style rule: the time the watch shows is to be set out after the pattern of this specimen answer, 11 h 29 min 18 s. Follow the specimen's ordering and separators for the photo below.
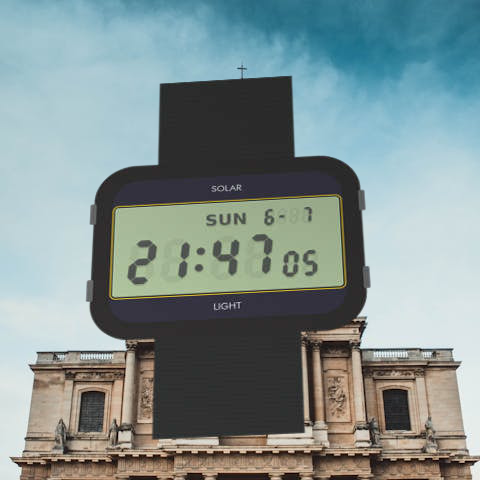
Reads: 21 h 47 min 05 s
